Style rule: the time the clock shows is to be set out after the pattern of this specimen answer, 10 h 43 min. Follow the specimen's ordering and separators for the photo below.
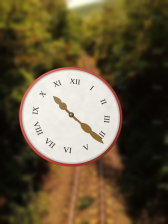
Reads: 10 h 21 min
